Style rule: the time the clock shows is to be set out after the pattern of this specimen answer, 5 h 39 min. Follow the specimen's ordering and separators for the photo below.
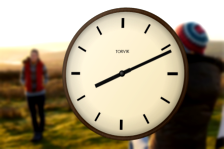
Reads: 8 h 11 min
